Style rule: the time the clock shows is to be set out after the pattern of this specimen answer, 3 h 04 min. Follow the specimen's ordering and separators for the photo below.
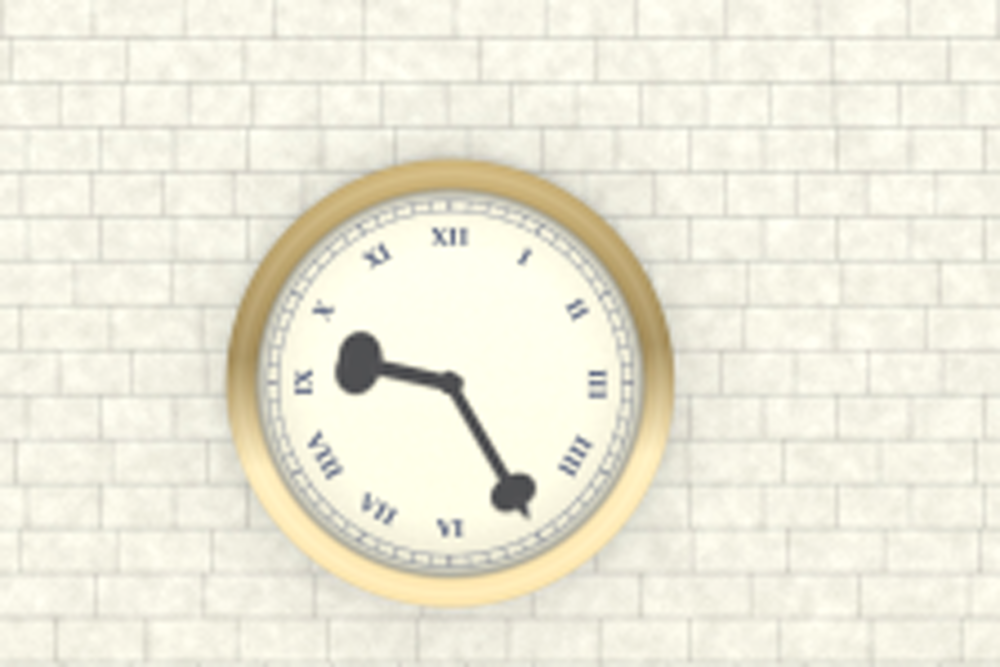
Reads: 9 h 25 min
